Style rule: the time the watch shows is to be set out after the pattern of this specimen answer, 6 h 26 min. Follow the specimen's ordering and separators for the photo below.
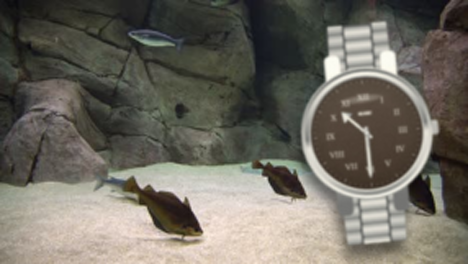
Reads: 10 h 30 min
